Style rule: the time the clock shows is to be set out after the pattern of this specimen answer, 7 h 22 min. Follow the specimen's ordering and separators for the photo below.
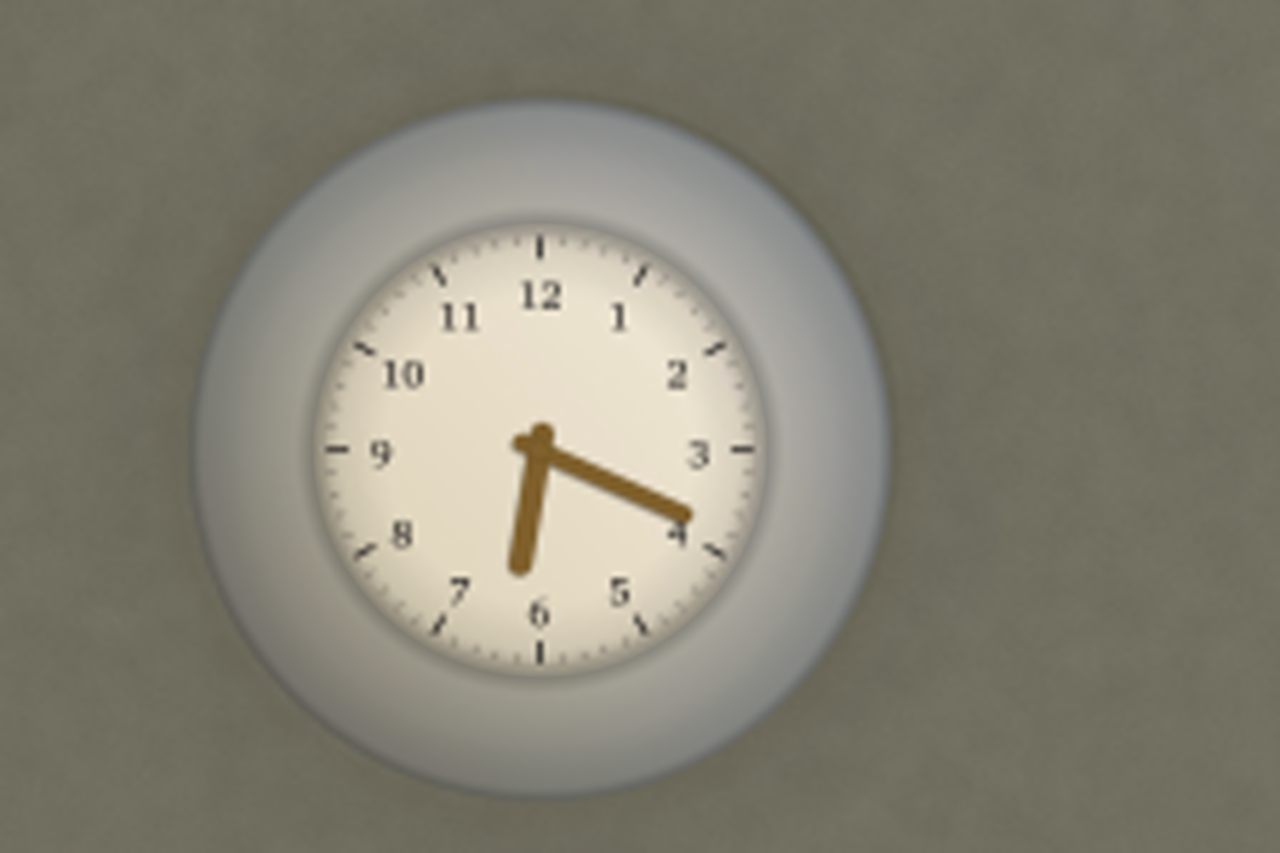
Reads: 6 h 19 min
